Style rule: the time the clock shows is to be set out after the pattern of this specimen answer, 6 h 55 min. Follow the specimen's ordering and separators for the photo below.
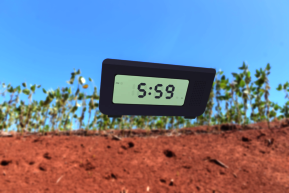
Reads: 5 h 59 min
